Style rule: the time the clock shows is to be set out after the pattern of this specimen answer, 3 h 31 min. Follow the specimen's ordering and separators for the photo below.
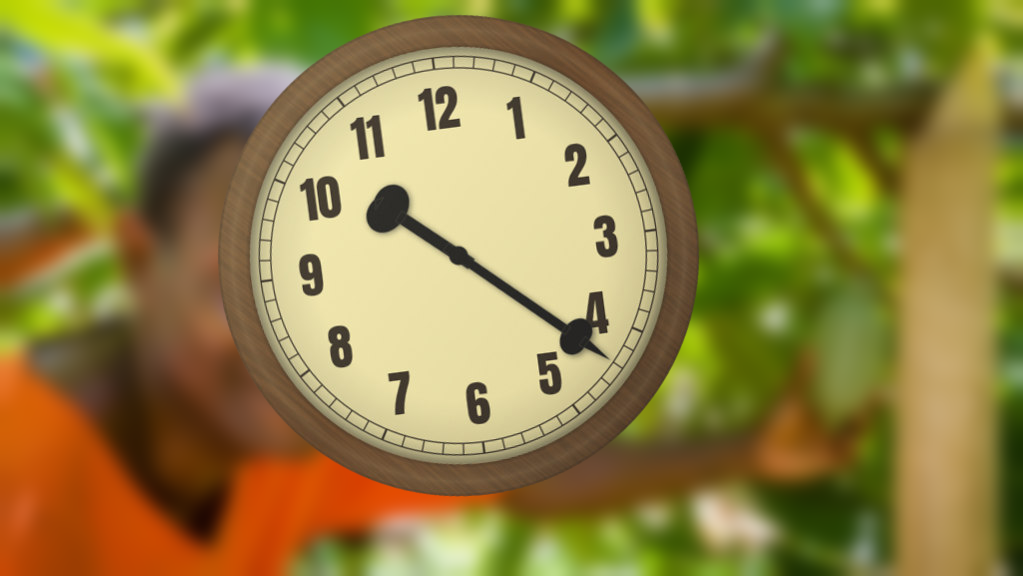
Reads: 10 h 22 min
